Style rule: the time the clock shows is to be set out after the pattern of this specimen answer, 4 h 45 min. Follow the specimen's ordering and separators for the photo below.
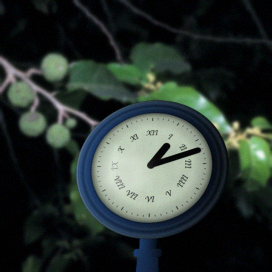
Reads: 1 h 12 min
